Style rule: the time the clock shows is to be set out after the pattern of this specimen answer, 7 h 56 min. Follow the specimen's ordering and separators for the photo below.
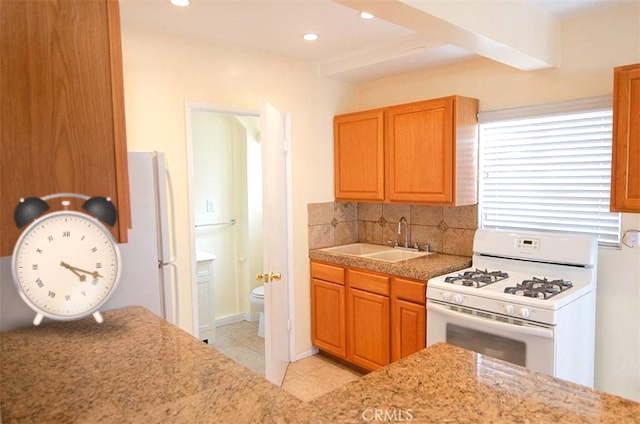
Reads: 4 h 18 min
